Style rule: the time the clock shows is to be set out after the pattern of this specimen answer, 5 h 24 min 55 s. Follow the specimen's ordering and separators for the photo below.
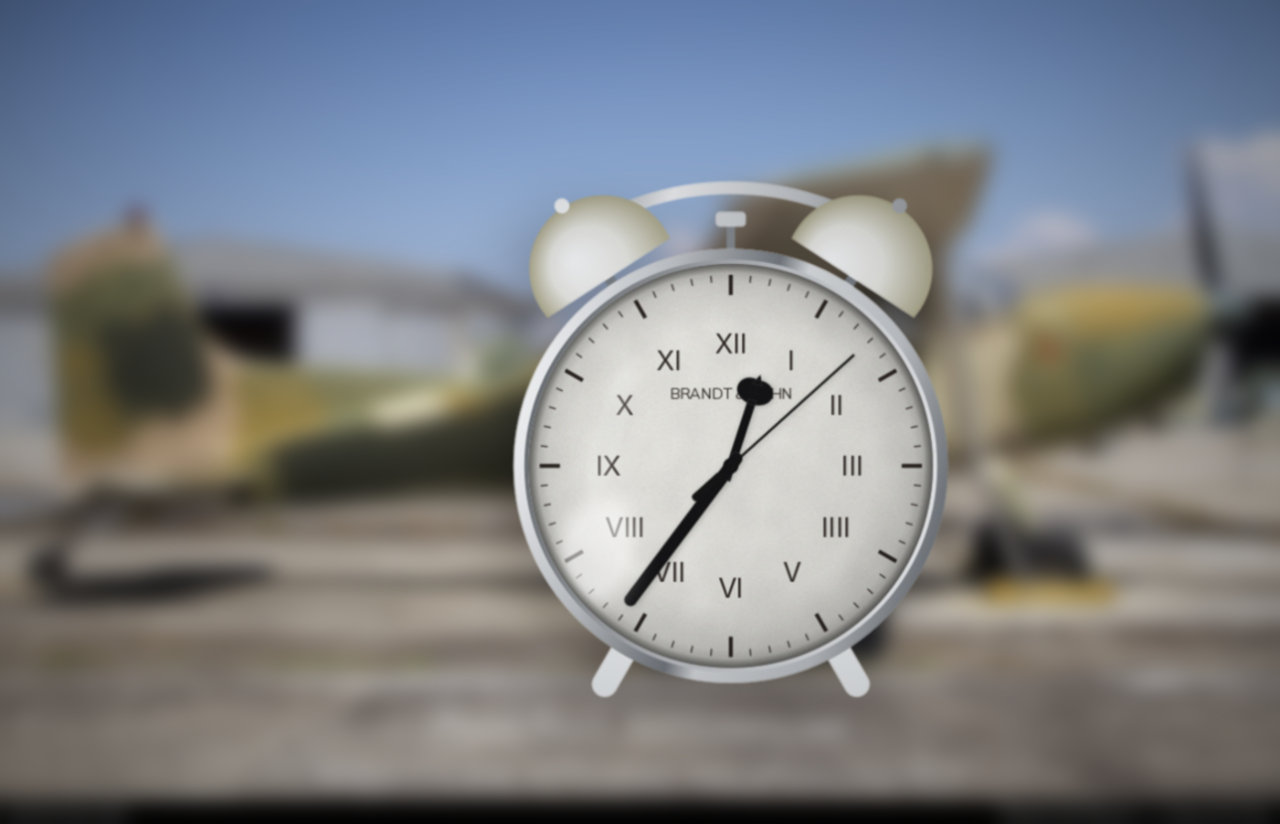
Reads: 12 h 36 min 08 s
